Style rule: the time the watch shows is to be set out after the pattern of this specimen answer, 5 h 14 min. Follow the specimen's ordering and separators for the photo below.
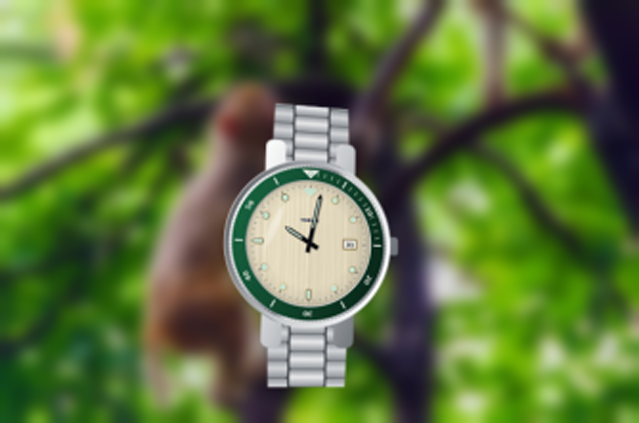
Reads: 10 h 02 min
